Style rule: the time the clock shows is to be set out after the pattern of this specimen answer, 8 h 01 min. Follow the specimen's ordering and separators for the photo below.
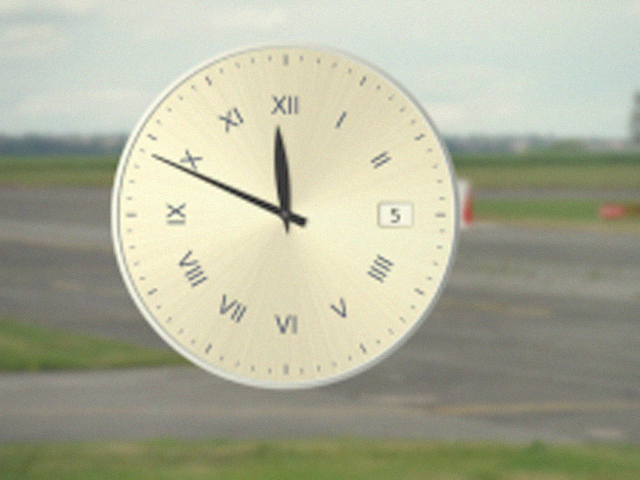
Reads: 11 h 49 min
